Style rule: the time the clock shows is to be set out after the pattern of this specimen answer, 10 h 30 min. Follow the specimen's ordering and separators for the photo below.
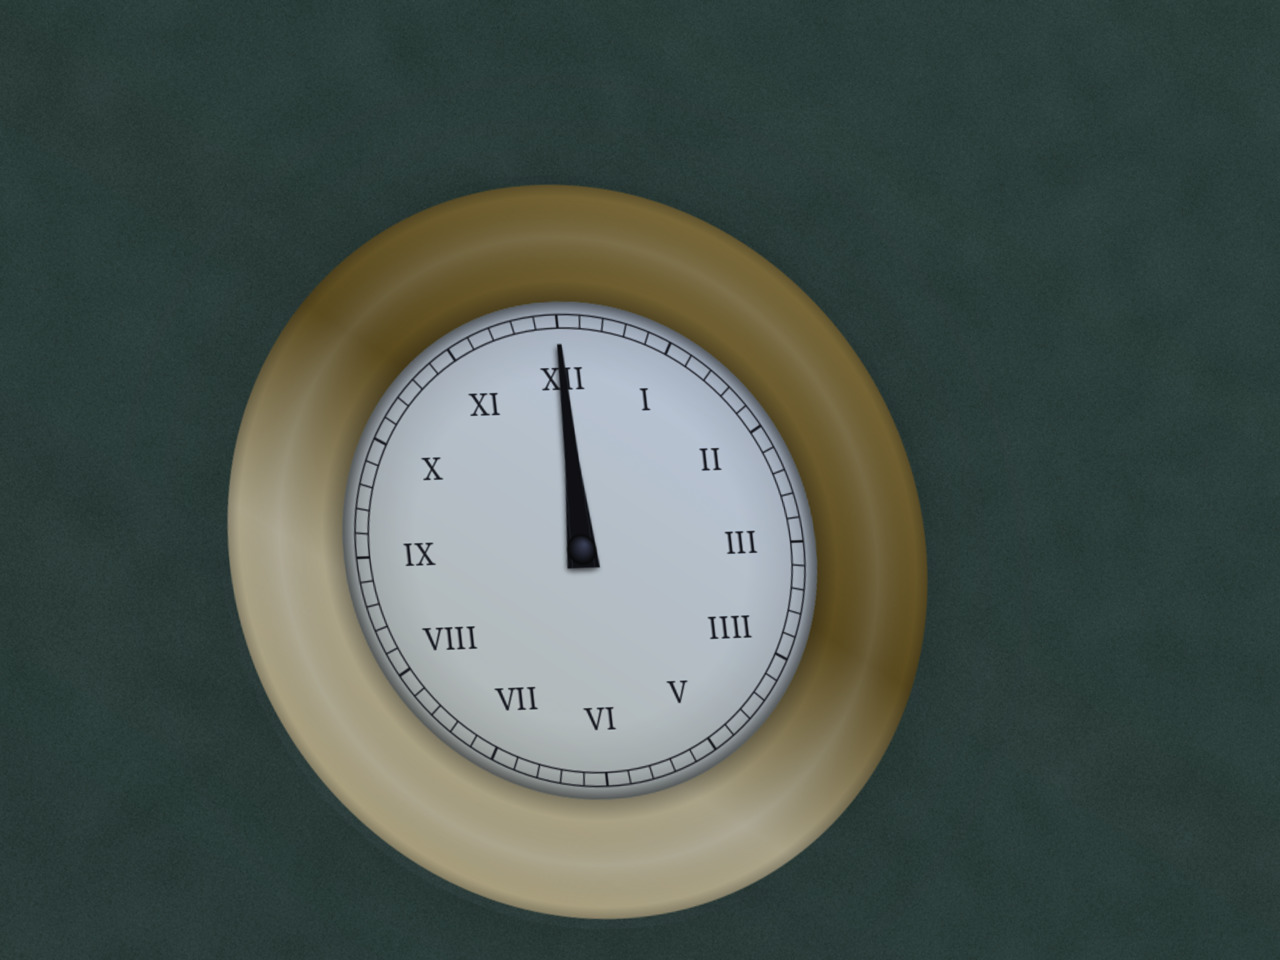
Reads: 12 h 00 min
